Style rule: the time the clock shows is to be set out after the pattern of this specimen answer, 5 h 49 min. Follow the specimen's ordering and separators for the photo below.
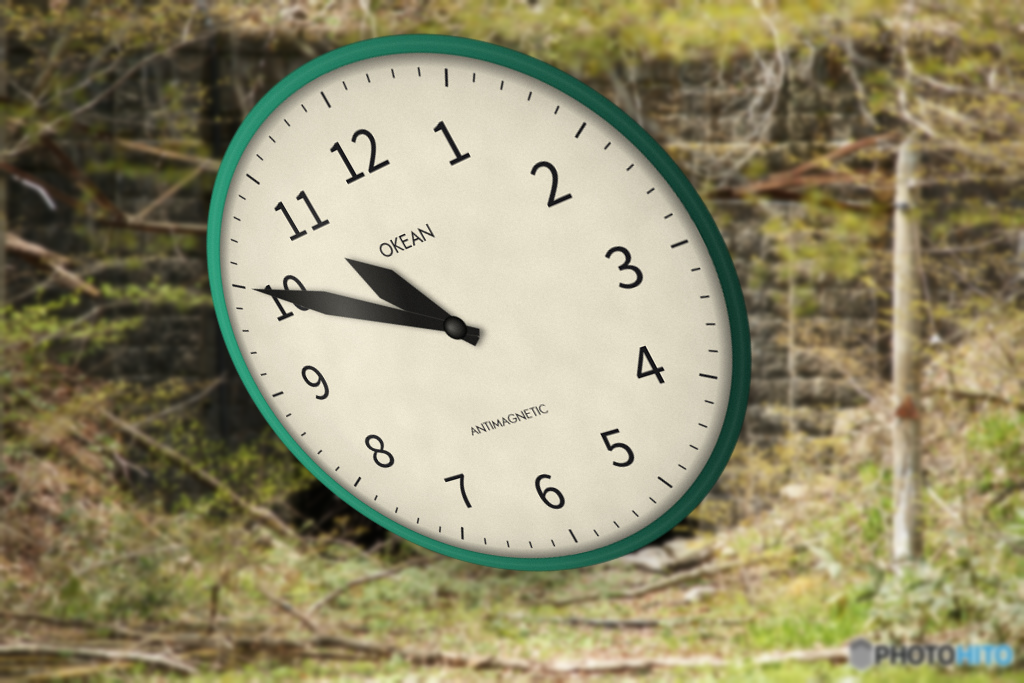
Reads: 10 h 50 min
